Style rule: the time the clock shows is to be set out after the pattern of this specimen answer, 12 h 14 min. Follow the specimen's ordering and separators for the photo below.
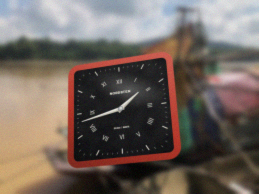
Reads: 1 h 43 min
